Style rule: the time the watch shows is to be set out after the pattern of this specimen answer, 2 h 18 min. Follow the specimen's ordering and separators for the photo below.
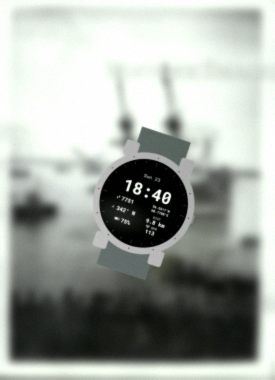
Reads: 18 h 40 min
